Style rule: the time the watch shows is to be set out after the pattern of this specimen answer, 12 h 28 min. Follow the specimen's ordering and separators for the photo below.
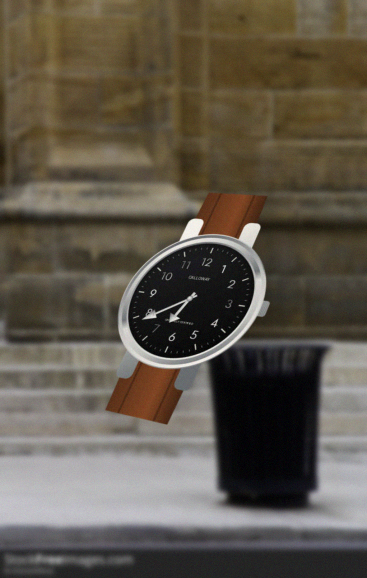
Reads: 6 h 39 min
